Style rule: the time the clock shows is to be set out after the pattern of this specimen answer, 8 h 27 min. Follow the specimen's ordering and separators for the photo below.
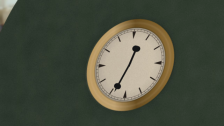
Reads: 12 h 34 min
